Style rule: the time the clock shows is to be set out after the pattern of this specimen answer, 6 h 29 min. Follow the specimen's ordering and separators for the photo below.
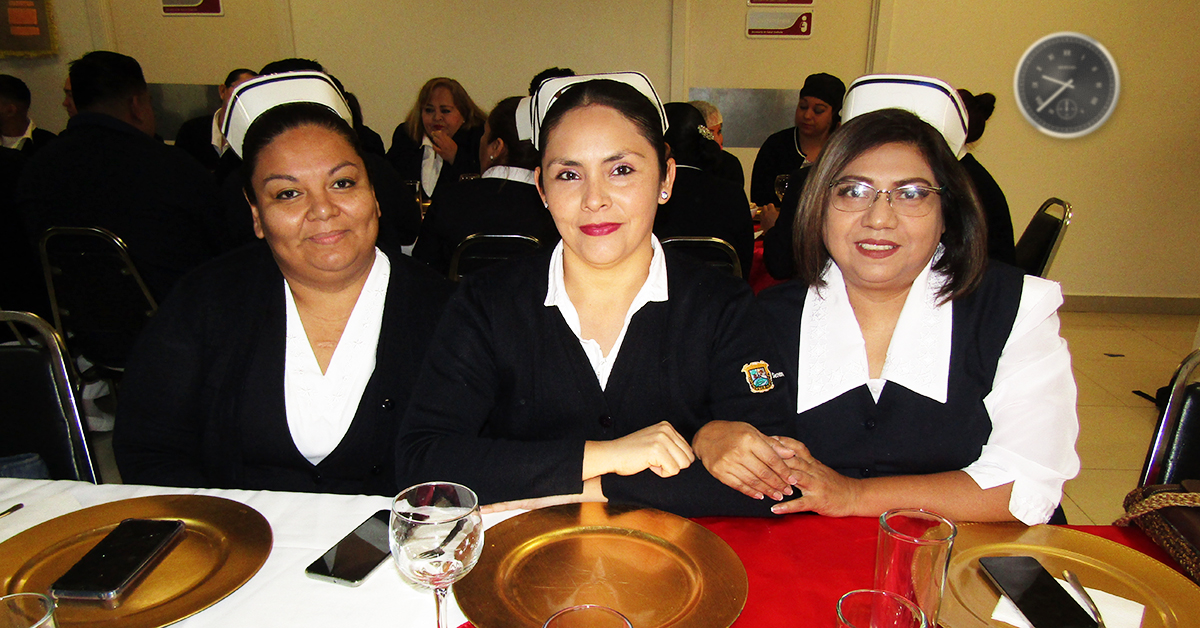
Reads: 9 h 38 min
